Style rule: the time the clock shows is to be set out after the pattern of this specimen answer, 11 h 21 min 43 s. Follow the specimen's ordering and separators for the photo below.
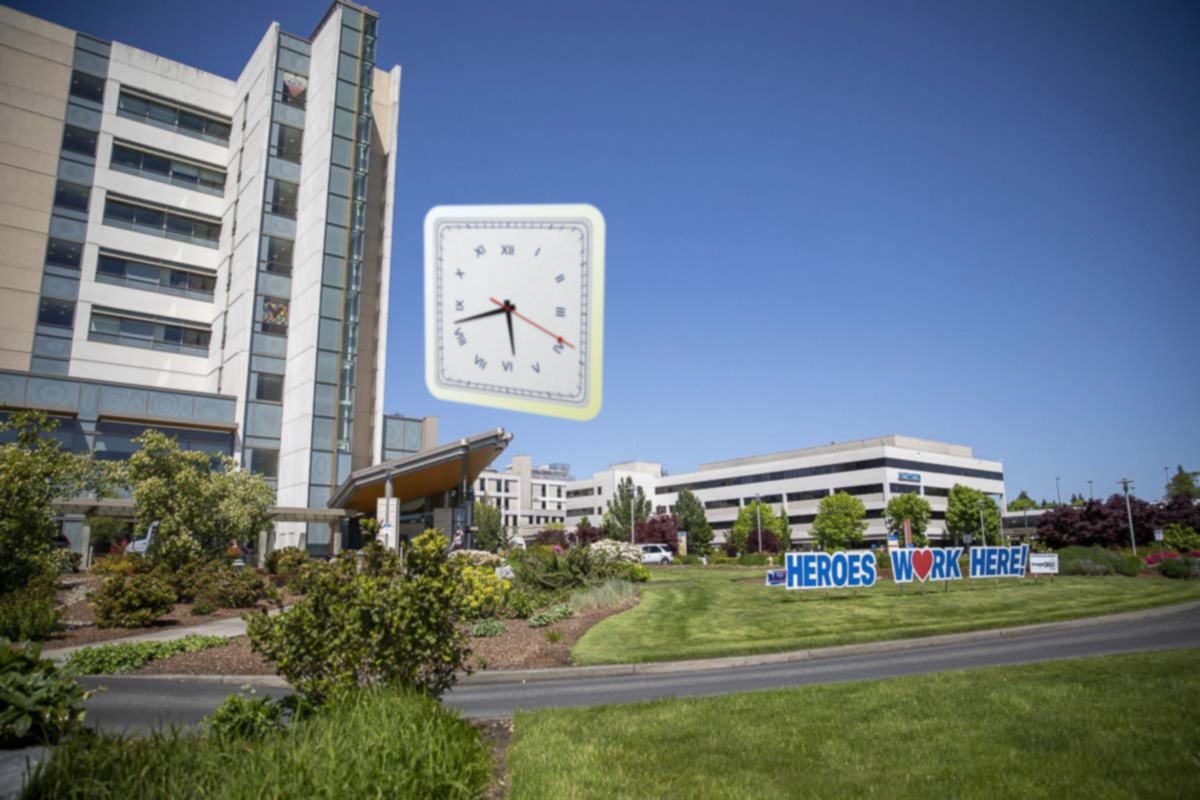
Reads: 5 h 42 min 19 s
